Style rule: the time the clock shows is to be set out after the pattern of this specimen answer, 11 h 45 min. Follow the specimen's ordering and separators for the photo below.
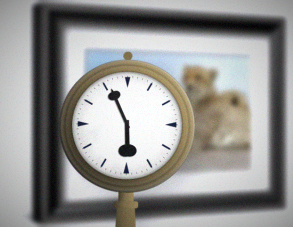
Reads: 5 h 56 min
